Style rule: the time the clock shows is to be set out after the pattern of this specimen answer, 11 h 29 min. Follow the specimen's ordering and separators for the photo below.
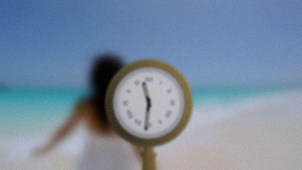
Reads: 11 h 31 min
